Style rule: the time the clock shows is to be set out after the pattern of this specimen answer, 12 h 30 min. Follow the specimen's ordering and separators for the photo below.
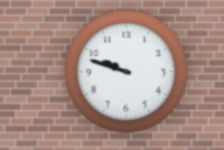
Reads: 9 h 48 min
